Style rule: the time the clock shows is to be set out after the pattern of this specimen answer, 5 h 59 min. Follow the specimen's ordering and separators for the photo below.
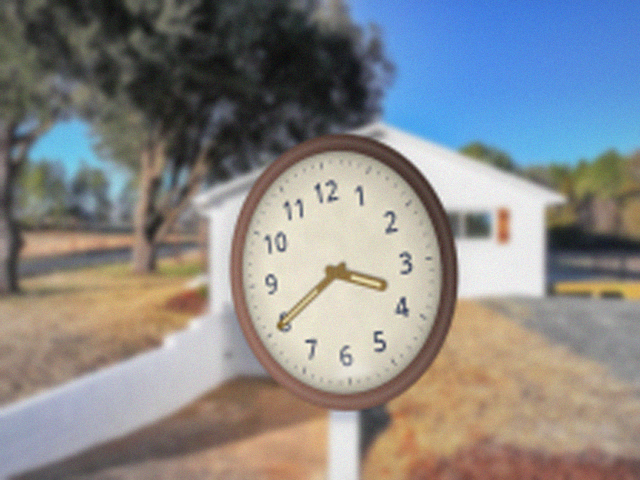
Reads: 3 h 40 min
